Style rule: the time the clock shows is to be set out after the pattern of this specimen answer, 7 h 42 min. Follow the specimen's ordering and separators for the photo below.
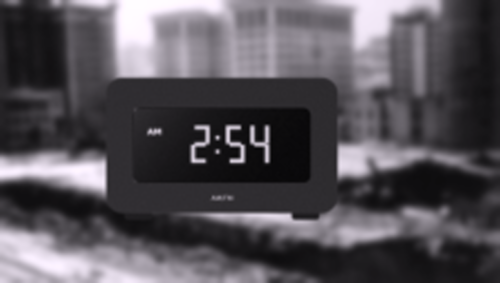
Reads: 2 h 54 min
